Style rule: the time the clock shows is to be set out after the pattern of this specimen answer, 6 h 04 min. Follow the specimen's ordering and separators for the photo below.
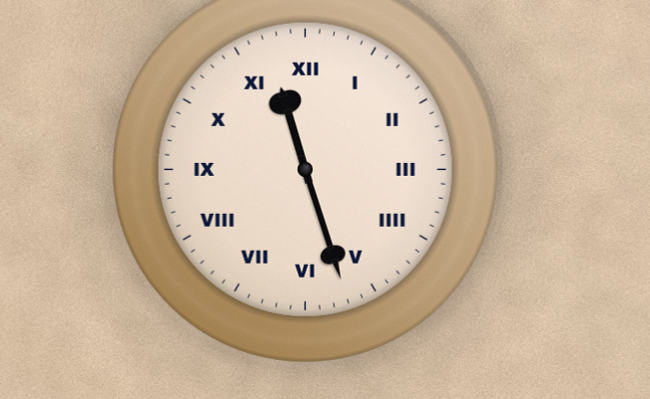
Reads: 11 h 27 min
